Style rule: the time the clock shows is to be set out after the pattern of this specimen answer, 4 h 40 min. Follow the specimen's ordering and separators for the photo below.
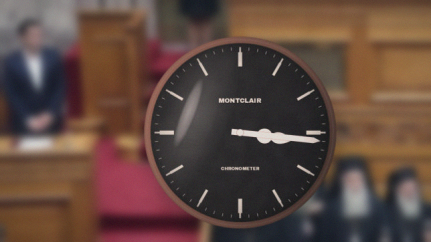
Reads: 3 h 16 min
